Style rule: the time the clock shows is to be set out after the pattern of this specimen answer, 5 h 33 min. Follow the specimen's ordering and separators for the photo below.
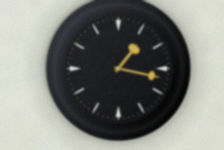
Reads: 1 h 17 min
